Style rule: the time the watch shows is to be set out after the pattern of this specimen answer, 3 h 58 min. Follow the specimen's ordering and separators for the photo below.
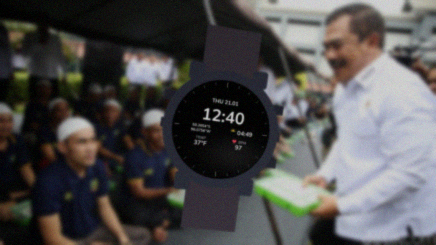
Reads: 12 h 40 min
